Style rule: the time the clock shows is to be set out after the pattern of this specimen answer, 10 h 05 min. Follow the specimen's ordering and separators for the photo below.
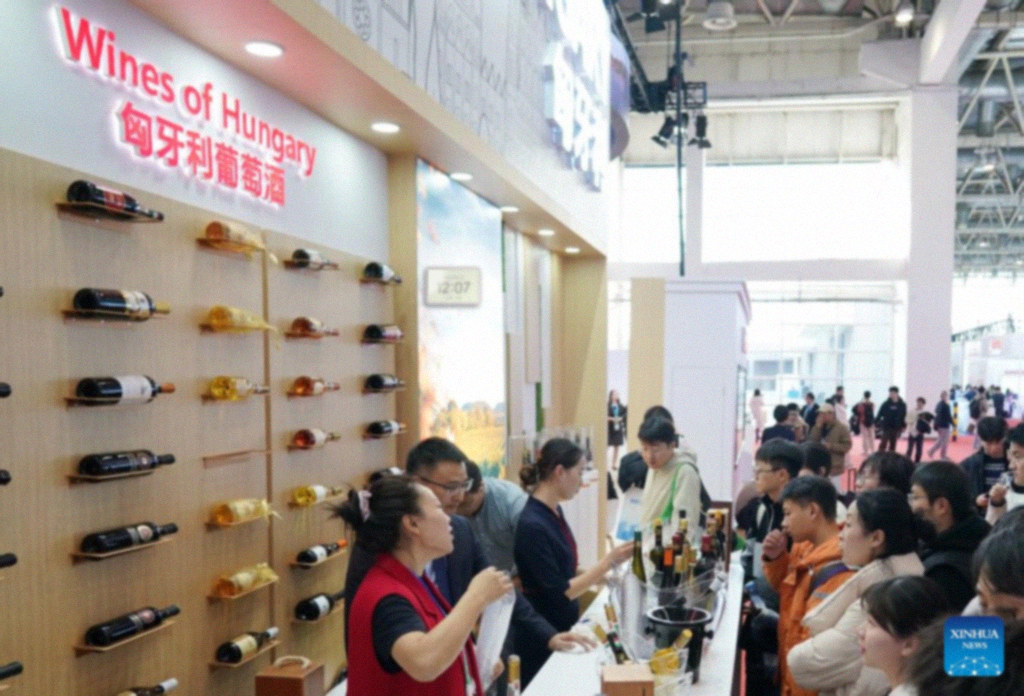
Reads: 12 h 07 min
